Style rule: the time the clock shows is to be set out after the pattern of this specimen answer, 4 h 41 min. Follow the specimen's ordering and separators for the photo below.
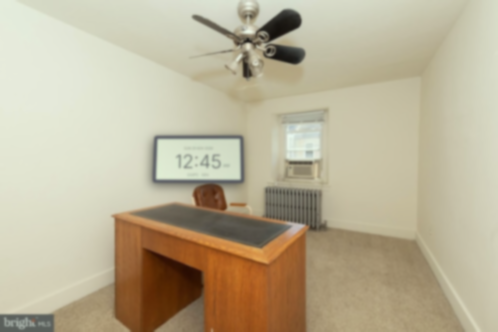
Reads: 12 h 45 min
